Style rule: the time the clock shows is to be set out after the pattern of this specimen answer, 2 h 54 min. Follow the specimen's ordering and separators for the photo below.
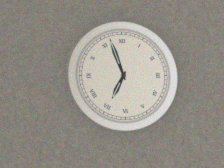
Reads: 6 h 57 min
